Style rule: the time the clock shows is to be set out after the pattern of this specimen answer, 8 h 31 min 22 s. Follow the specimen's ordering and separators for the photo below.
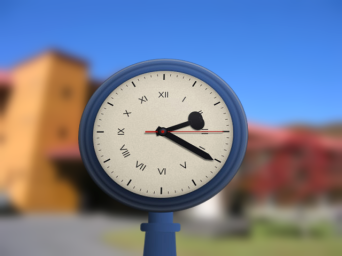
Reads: 2 h 20 min 15 s
